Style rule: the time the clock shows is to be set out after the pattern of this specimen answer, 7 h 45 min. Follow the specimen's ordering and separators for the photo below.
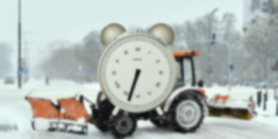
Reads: 6 h 33 min
